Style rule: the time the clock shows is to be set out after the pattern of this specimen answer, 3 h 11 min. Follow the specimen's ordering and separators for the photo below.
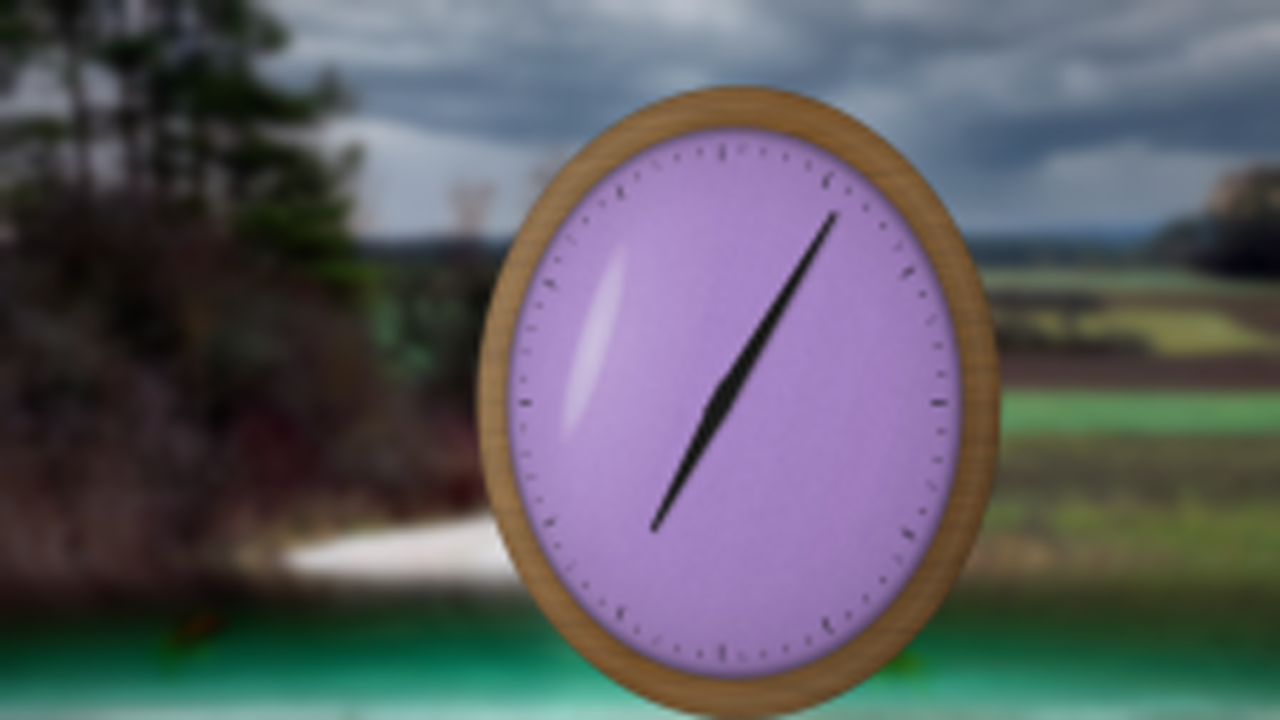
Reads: 7 h 06 min
